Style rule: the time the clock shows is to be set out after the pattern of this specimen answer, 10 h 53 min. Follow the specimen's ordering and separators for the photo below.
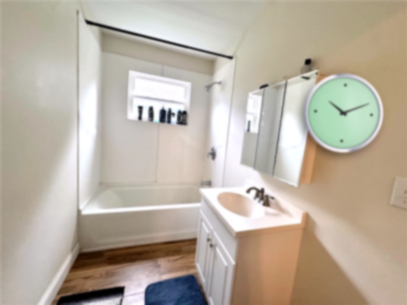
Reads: 10 h 11 min
